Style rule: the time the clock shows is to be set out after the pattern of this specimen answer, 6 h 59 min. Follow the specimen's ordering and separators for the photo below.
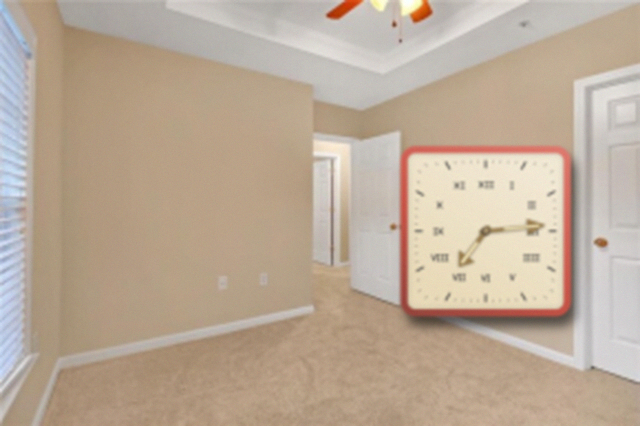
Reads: 7 h 14 min
